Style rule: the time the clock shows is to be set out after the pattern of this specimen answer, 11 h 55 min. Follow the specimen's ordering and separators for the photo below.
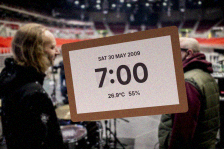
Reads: 7 h 00 min
